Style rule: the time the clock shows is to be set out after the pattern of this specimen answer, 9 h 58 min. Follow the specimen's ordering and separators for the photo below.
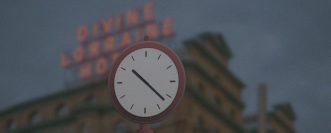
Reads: 10 h 22 min
